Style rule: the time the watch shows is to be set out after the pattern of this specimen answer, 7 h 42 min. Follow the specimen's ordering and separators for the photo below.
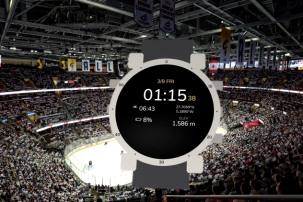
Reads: 1 h 15 min
